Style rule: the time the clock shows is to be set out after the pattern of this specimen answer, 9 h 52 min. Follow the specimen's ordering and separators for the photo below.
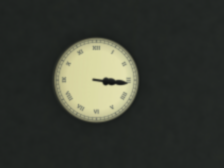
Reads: 3 h 16 min
